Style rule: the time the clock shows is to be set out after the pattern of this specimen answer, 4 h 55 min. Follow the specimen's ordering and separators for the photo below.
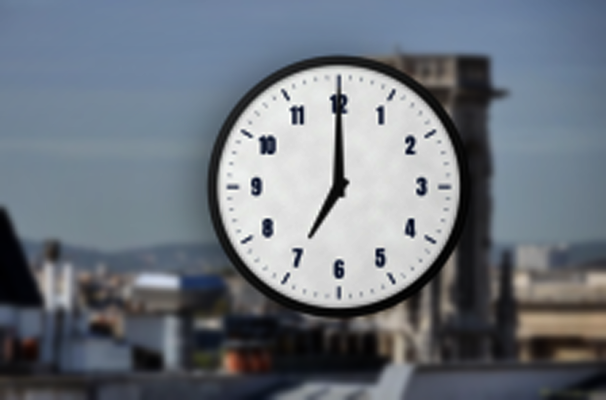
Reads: 7 h 00 min
